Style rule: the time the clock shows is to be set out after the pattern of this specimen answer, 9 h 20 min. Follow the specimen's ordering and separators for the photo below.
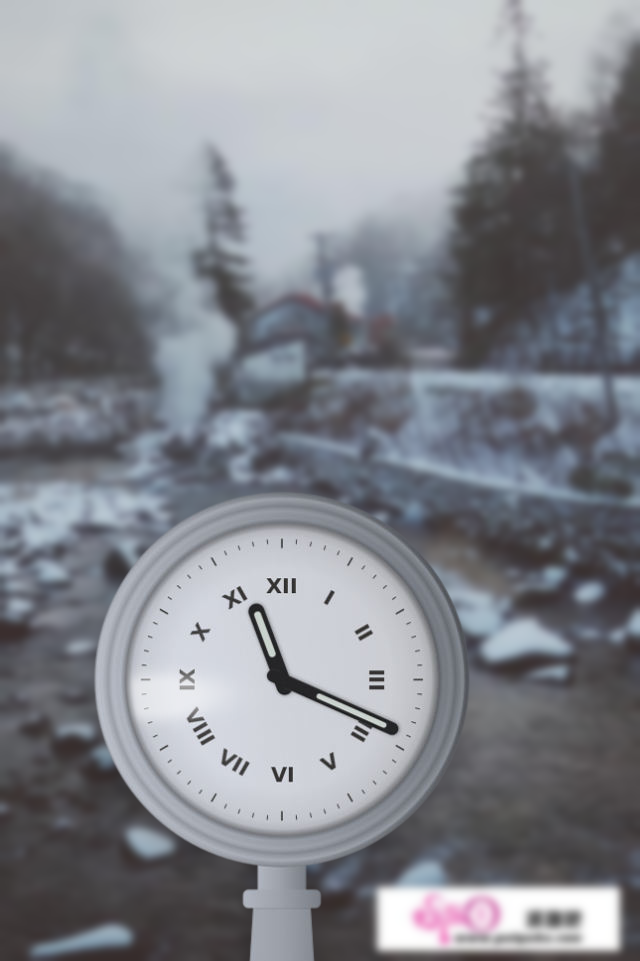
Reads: 11 h 19 min
